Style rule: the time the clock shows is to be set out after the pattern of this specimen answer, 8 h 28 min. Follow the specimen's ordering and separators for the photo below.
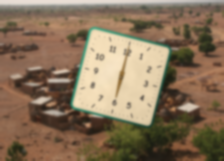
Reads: 6 h 00 min
